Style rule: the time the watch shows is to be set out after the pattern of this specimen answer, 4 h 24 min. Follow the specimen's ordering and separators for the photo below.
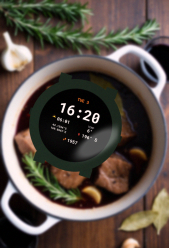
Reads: 16 h 20 min
